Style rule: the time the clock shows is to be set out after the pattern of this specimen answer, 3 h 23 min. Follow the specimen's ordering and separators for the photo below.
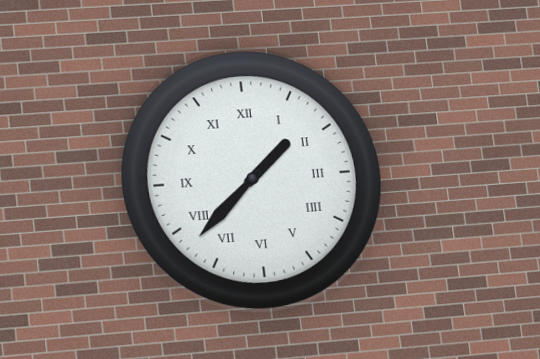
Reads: 1 h 38 min
